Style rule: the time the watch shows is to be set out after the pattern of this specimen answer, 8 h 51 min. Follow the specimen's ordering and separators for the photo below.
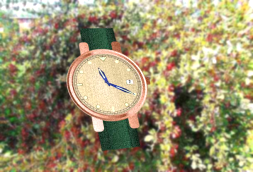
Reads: 11 h 20 min
